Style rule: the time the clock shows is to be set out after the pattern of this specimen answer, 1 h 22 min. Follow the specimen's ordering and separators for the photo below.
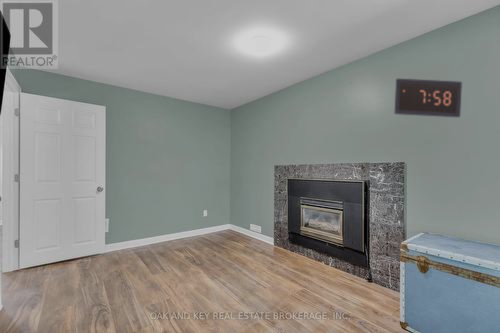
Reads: 7 h 58 min
